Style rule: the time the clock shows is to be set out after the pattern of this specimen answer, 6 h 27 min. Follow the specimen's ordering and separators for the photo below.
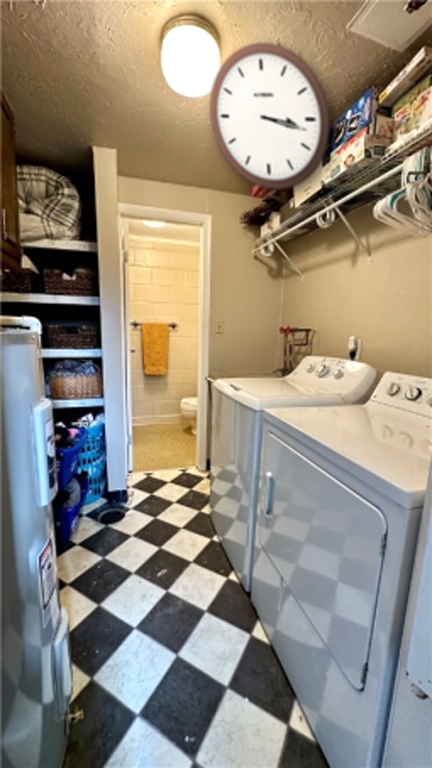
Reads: 3 h 17 min
